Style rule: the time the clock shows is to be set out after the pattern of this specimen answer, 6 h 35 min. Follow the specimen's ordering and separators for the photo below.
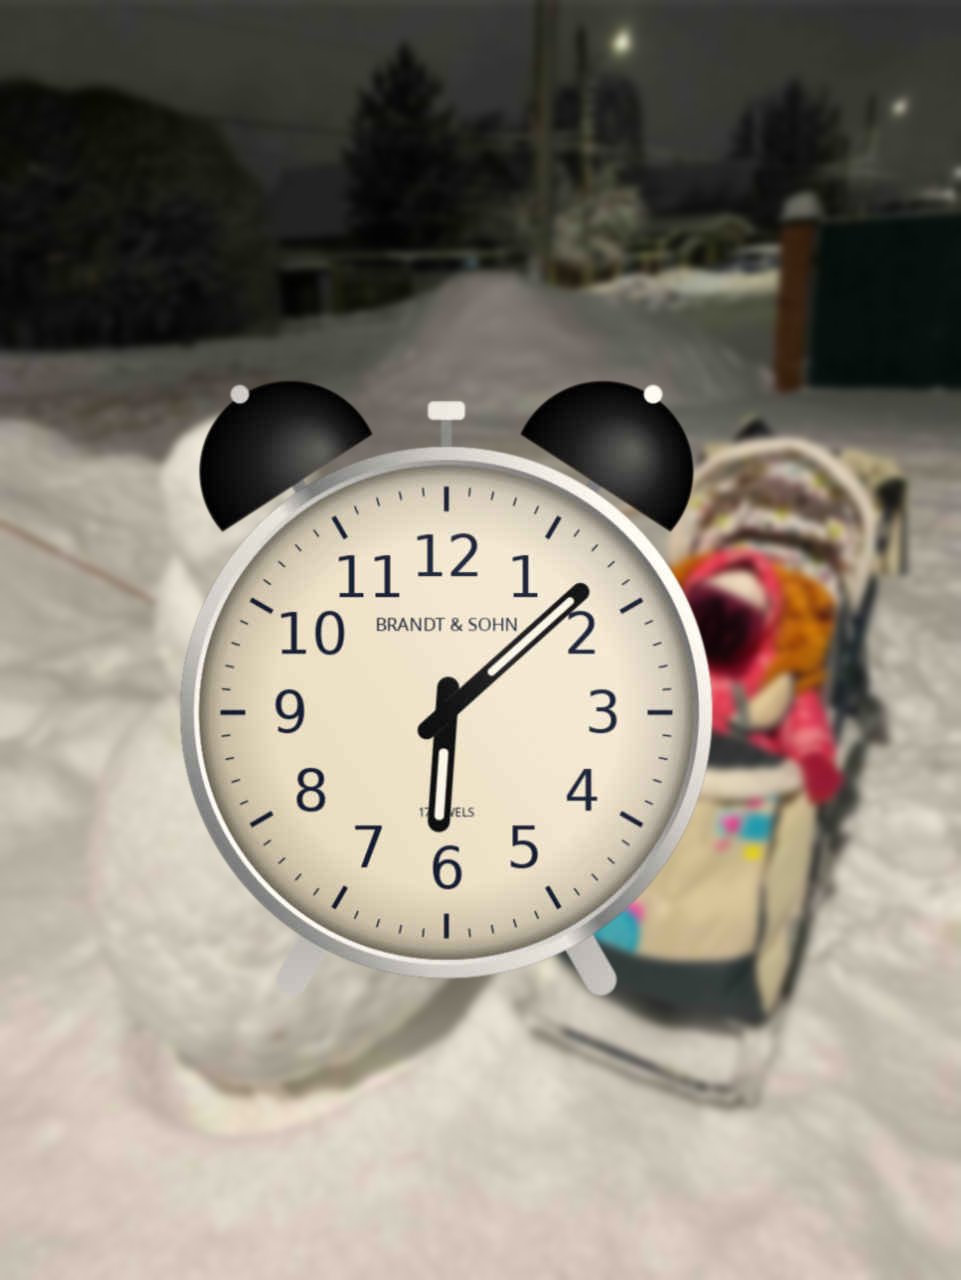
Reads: 6 h 08 min
